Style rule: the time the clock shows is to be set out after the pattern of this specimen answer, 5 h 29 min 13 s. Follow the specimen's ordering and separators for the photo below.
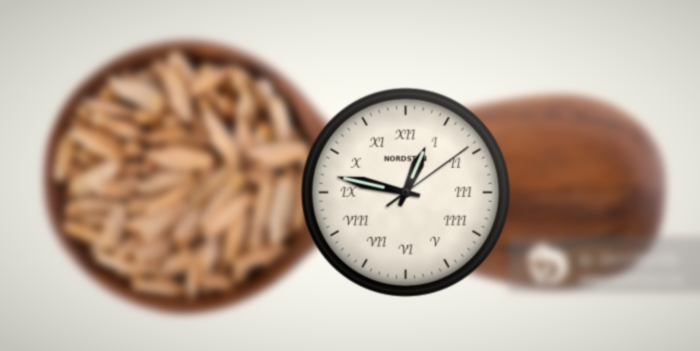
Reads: 12 h 47 min 09 s
